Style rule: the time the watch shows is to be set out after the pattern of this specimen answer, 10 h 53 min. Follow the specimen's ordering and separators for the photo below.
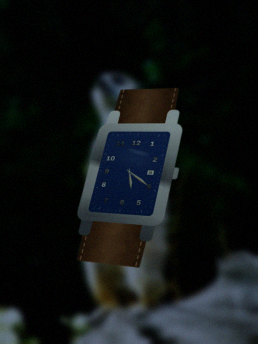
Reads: 5 h 20 min
